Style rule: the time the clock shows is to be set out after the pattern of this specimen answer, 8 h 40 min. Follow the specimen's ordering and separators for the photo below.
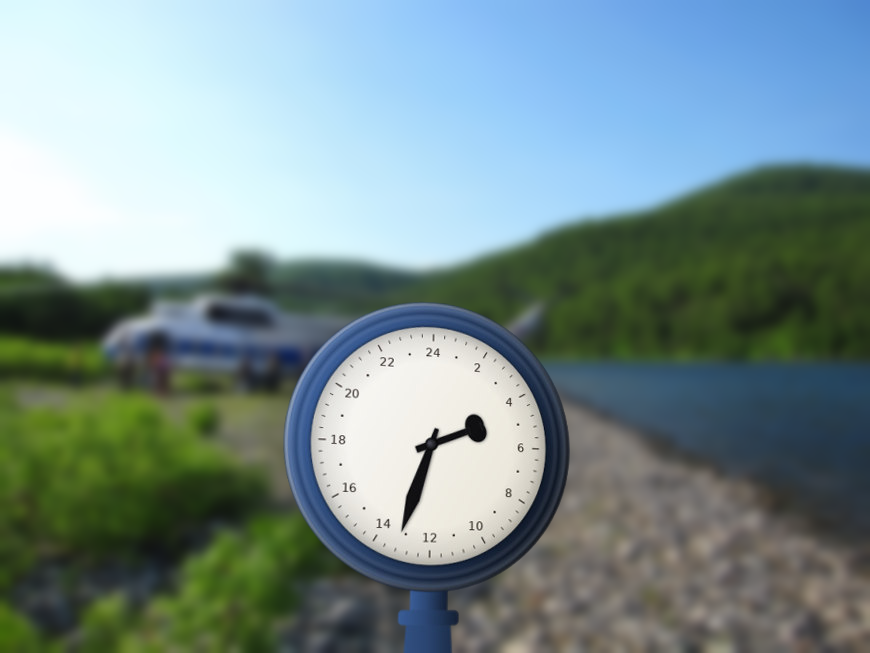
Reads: 4 h 33 min
